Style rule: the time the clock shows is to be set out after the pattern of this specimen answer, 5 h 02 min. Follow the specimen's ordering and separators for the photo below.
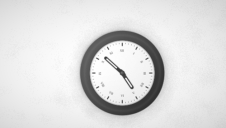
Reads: 4 h 52 min
